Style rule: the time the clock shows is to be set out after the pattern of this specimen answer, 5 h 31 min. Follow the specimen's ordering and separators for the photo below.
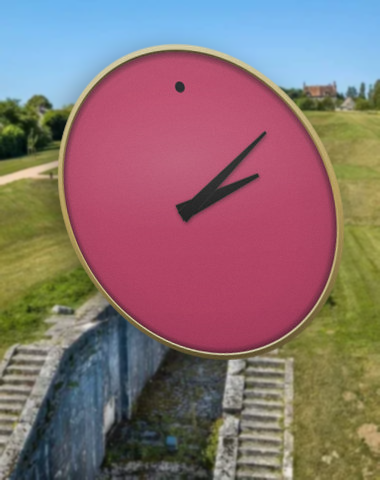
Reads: 2 h 08 min
